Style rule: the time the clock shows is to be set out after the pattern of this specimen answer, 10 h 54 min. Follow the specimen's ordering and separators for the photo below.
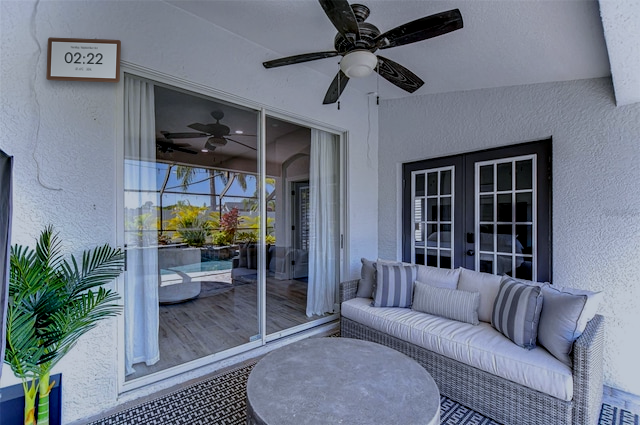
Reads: 2 h 22 min
